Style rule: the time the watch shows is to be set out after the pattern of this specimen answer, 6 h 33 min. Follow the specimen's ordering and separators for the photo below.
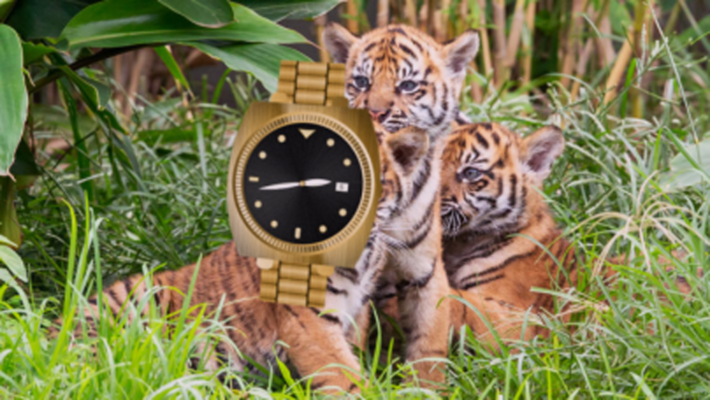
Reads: 2 h 43 min
